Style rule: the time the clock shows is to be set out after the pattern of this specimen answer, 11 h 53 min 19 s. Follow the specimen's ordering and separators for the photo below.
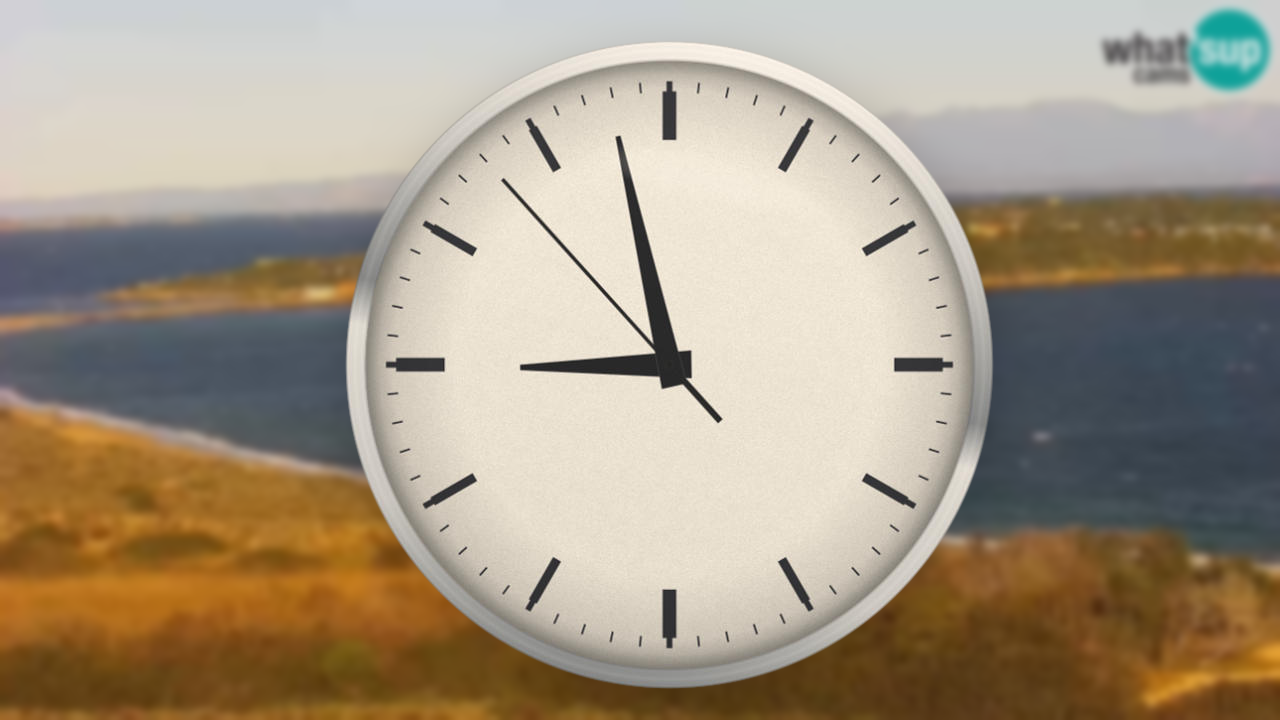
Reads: 8 h 57 min 53 s
